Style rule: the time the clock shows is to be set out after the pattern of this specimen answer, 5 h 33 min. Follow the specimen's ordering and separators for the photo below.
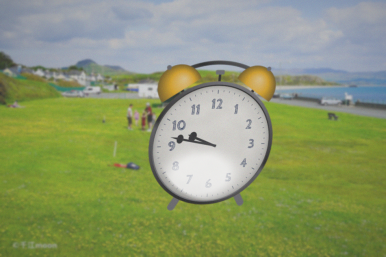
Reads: 9 h 47 min
